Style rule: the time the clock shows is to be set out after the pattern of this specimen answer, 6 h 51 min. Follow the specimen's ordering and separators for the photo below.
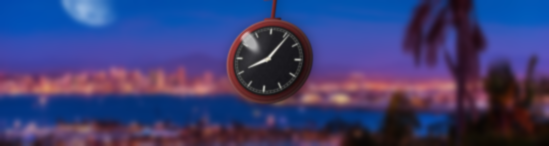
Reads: 8 h 06 min
